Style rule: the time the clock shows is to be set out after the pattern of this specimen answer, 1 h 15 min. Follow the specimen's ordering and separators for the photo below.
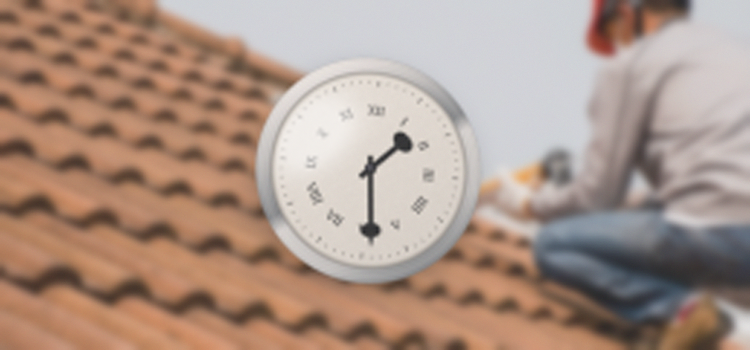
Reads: 1 h 29 min
